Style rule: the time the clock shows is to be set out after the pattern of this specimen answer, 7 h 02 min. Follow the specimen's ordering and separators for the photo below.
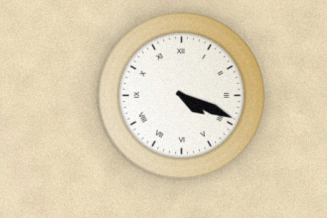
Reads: 4 h 19 min
